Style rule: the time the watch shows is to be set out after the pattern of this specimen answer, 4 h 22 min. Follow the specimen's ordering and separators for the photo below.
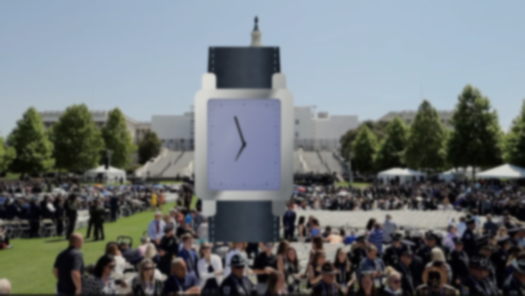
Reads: 6 h 57 min
